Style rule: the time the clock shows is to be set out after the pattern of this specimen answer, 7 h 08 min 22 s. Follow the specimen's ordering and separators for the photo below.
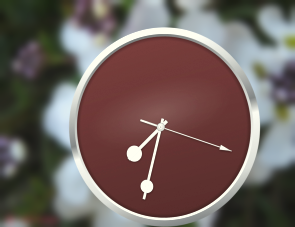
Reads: 7 h 32 min 18 s
